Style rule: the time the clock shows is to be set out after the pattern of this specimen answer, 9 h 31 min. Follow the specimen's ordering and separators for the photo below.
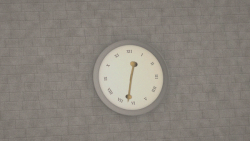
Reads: 12 h 32 min
